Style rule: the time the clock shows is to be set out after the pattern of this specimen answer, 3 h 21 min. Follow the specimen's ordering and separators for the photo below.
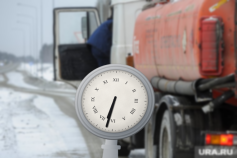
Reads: 6 h 32 min
